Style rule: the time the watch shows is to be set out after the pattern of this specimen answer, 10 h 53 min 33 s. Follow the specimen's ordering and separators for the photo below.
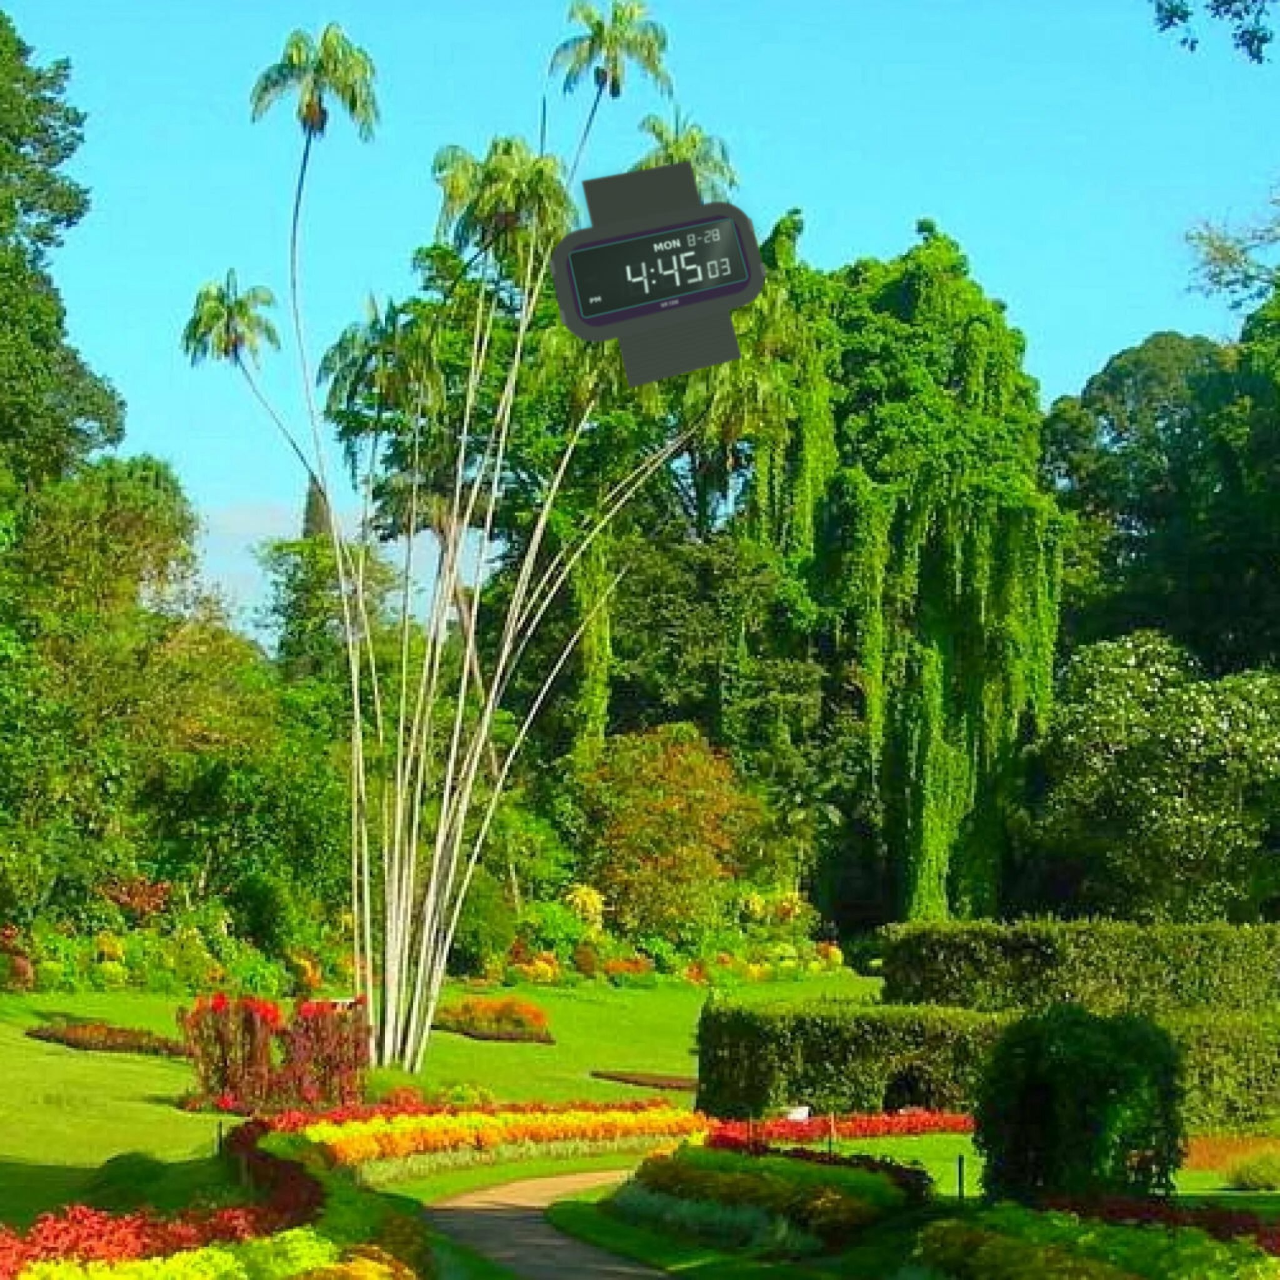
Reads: 4 h 45 min 03 s
